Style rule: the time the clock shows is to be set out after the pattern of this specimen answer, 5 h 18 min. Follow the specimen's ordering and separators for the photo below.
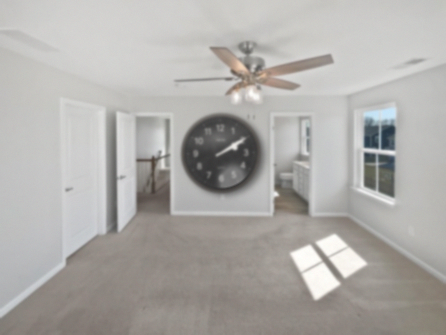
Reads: 2 h 10 min
